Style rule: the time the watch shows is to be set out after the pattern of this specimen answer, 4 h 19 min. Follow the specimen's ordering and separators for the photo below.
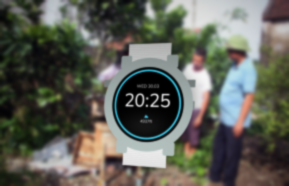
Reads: 20 h 25 min
